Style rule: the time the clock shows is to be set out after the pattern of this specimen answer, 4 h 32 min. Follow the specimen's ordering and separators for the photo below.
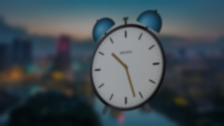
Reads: 10 h 27 min
